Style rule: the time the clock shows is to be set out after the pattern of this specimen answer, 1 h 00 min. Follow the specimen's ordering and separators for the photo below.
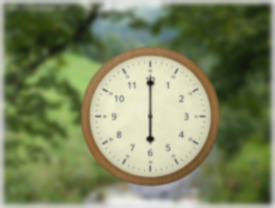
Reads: 6 h 00 min
